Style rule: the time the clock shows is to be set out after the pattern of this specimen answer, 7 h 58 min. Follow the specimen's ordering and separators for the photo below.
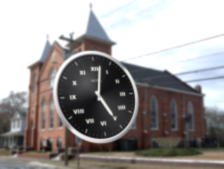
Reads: 5 h 02 min
